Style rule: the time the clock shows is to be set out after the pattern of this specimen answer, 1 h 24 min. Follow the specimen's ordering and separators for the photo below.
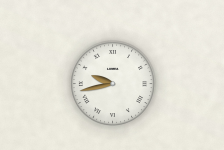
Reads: 9 h 43 min
